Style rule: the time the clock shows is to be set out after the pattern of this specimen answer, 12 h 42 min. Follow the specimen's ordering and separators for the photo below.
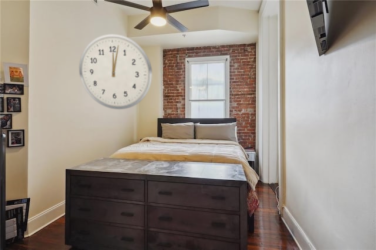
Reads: 12 h 02 min
